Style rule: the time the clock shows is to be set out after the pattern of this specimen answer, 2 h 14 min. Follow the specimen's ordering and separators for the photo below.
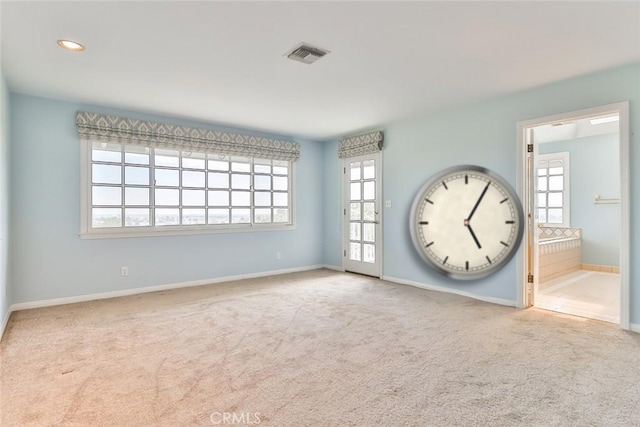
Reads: 5 h 05 min
